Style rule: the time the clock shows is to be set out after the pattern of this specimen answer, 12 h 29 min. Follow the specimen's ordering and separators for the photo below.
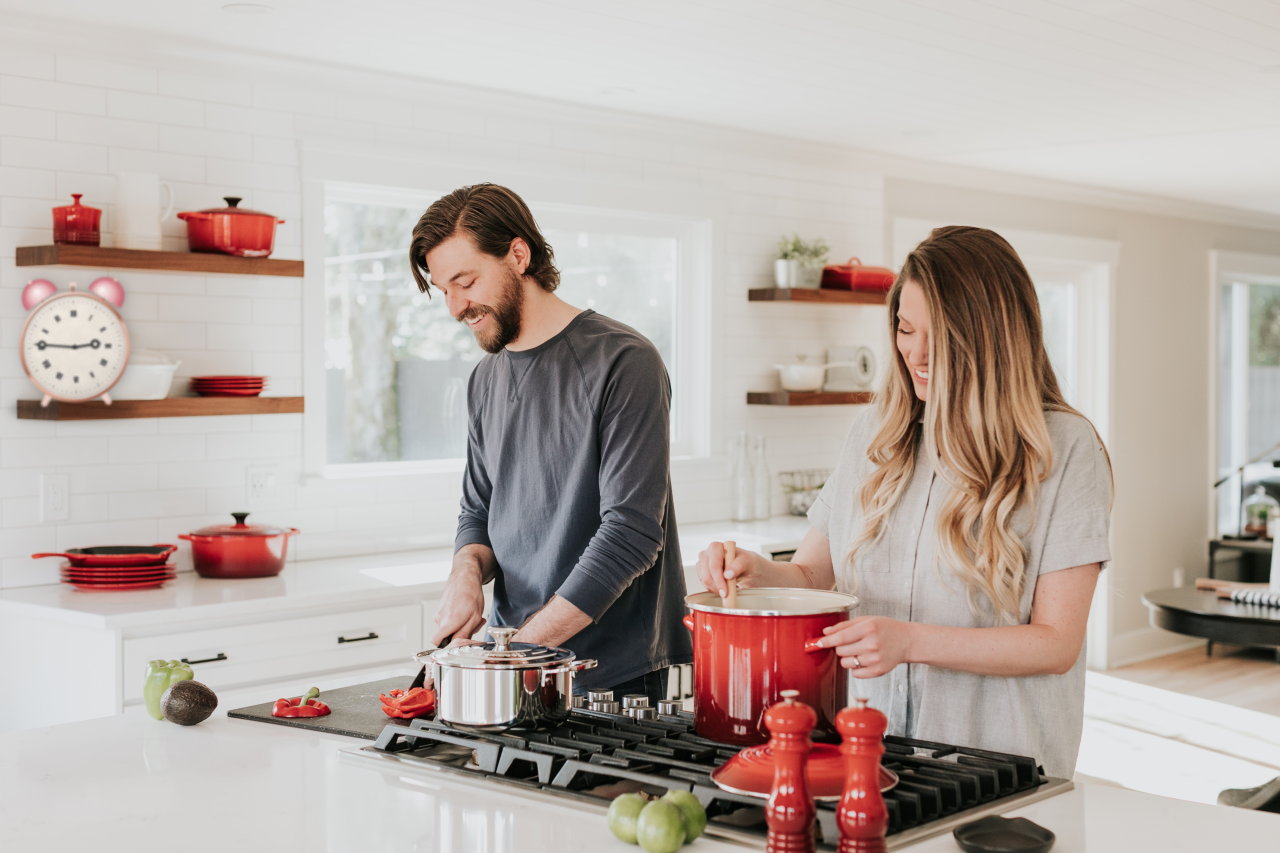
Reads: 2 h 46 min
